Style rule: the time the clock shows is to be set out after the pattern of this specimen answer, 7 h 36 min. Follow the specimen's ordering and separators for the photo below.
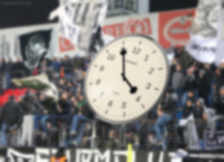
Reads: 3 h 55 min
